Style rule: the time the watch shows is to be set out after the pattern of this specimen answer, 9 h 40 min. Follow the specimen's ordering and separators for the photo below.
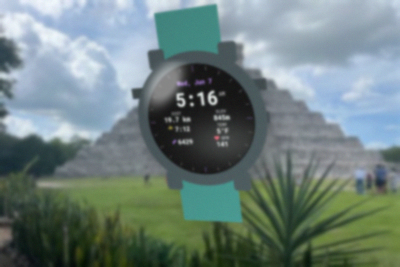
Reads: 5 h 16 min
